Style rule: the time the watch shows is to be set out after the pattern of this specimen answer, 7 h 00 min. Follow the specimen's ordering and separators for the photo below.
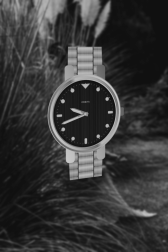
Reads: 9 h 42 min
